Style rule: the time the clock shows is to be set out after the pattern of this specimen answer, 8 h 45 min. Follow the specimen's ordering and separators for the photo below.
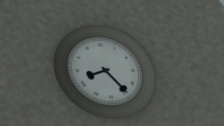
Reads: 8 h 24 min
